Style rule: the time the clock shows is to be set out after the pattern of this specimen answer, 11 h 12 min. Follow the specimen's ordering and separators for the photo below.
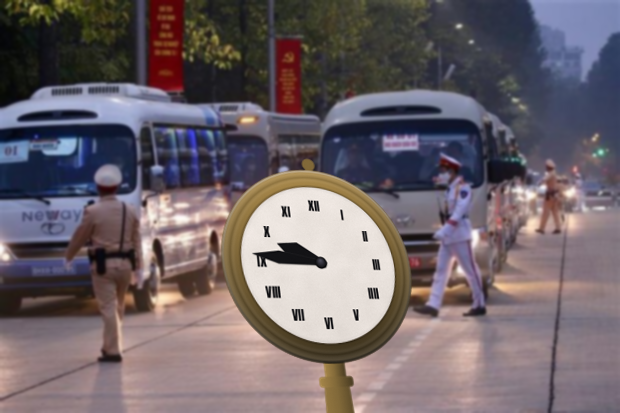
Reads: 9 h 46 min
